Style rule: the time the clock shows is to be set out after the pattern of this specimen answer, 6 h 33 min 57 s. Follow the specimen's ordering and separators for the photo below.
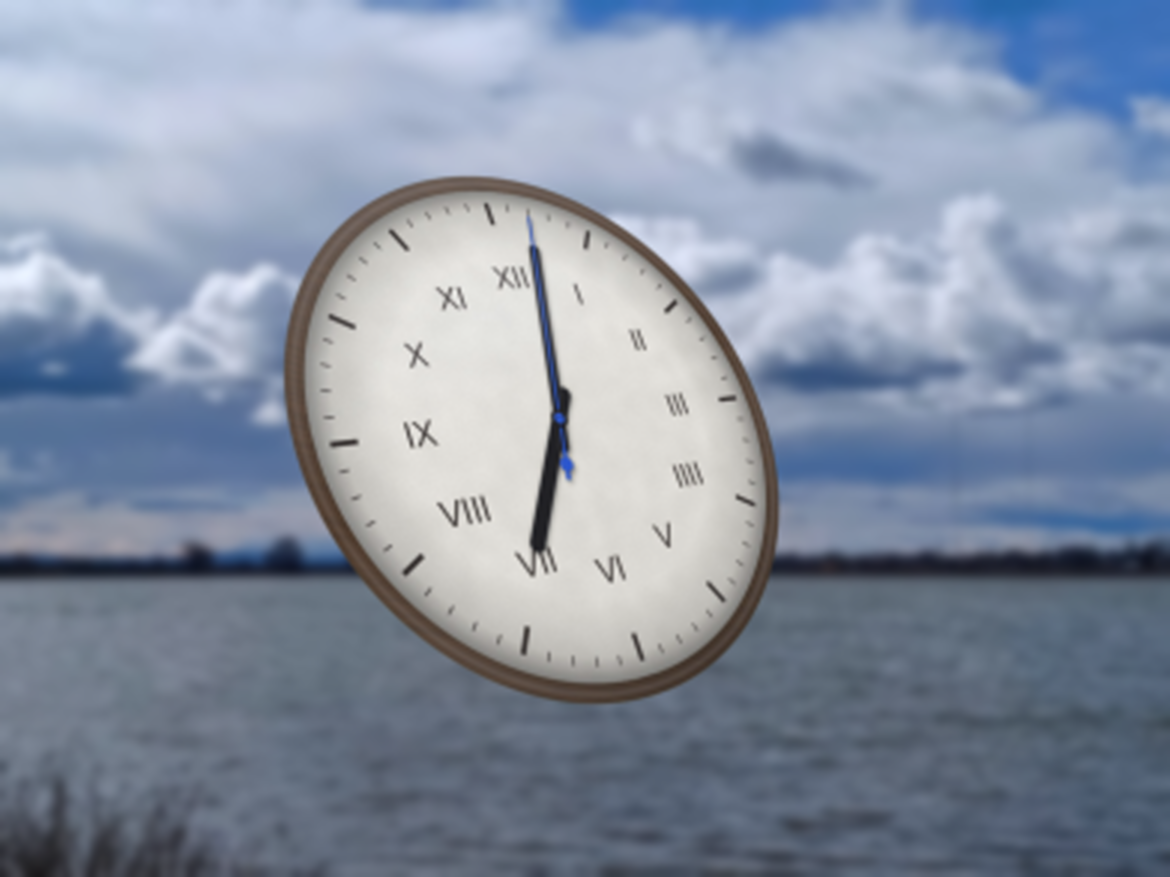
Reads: 7 h 02 min 02 s
